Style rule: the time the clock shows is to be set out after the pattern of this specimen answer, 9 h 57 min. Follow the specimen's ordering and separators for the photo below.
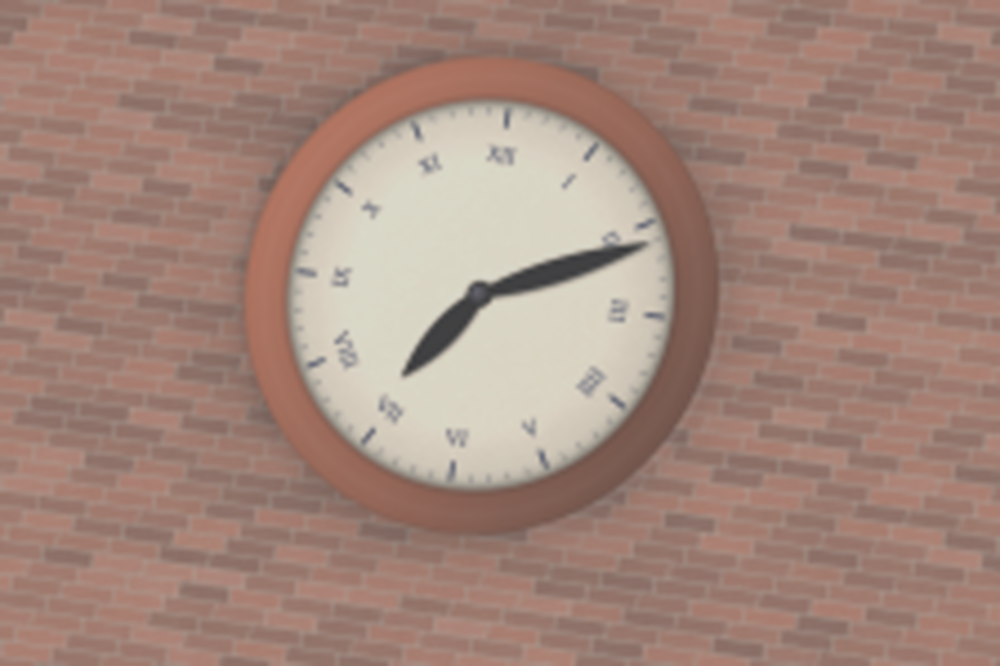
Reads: 7 h 11 min
